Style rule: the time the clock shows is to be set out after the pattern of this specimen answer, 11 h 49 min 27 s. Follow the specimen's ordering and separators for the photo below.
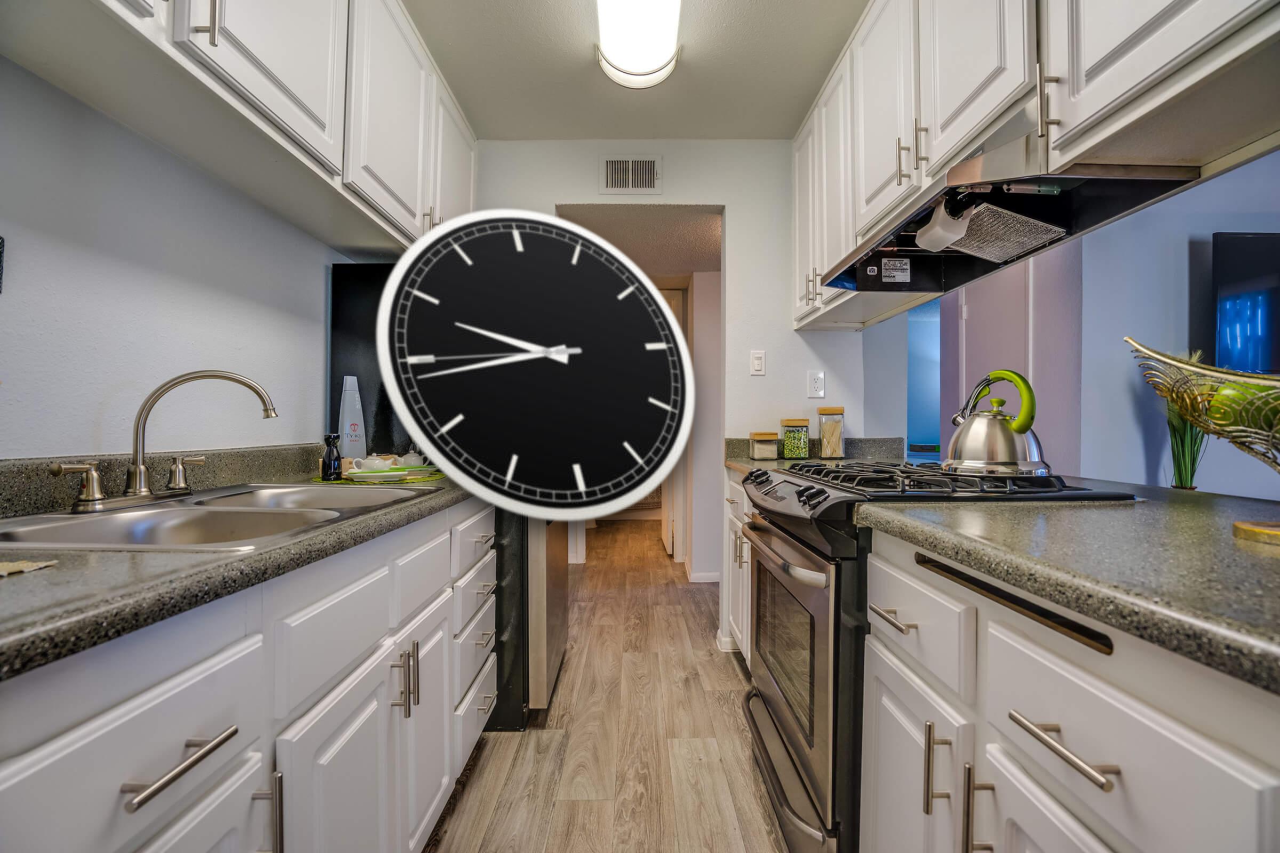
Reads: 9 h 43 min 45 s
